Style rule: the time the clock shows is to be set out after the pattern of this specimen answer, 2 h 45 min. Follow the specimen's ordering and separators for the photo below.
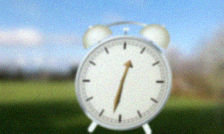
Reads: 12 h 32 min
